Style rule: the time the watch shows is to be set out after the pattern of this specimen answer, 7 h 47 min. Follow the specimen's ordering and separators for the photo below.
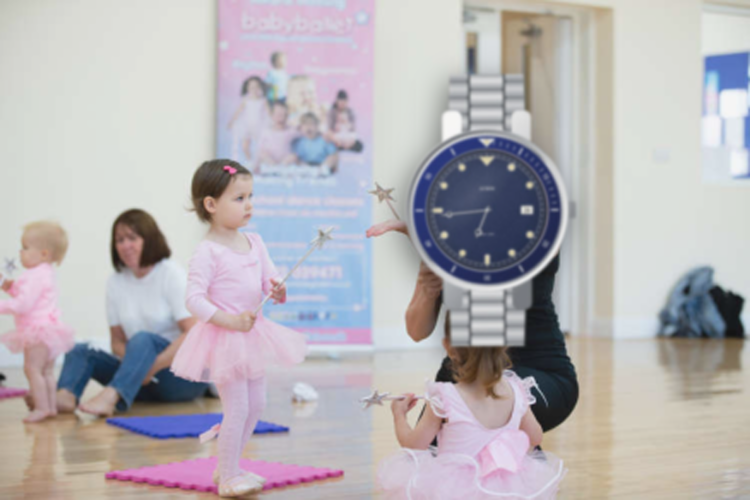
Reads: 6 h 44 min
